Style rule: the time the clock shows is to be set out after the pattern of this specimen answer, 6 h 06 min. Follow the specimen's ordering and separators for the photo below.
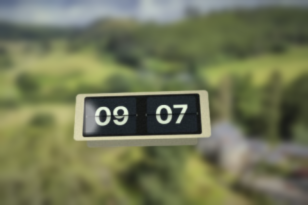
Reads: 9 h 07 min
